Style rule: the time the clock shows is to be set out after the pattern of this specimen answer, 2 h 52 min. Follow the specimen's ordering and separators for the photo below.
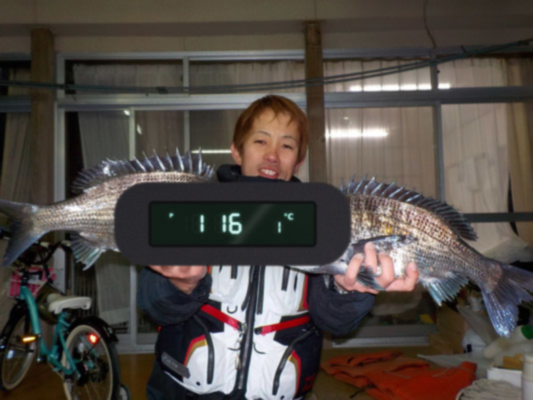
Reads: 1 h 16 min
